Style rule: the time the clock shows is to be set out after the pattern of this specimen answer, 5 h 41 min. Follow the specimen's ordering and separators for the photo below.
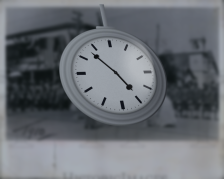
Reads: 4 h 53 min
